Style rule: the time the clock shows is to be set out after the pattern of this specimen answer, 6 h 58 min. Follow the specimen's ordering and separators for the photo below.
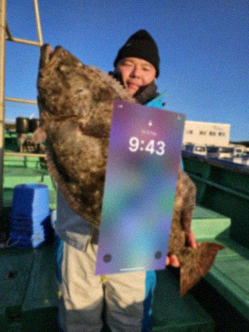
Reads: 9 h 43 min
